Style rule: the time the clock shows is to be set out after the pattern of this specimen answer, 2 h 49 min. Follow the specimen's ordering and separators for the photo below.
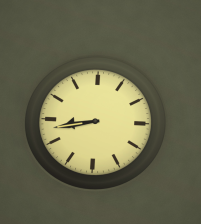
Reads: 8 h 43 min
